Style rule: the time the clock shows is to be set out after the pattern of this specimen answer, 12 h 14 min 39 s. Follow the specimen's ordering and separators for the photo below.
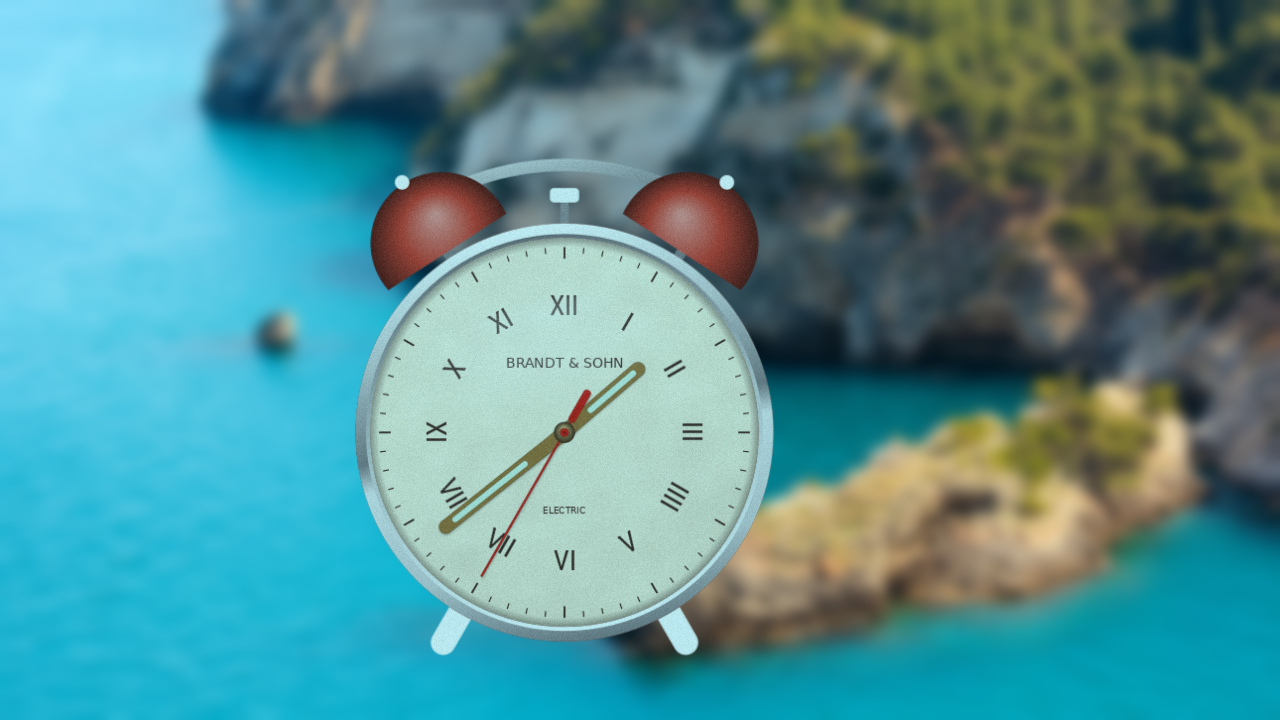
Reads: 1 h 38 min 35 s
